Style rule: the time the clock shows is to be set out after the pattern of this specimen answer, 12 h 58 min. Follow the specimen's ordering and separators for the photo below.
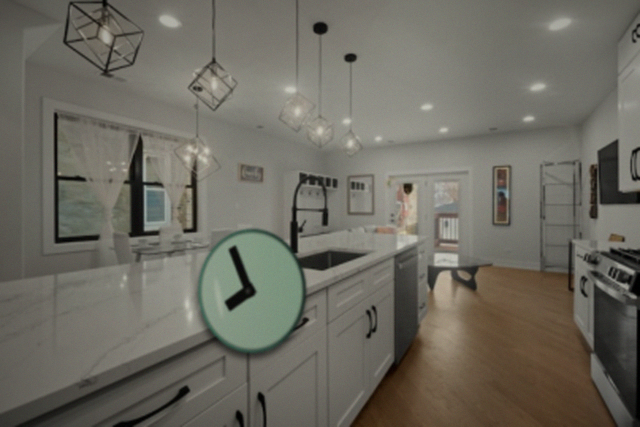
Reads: 7 h 56 min
